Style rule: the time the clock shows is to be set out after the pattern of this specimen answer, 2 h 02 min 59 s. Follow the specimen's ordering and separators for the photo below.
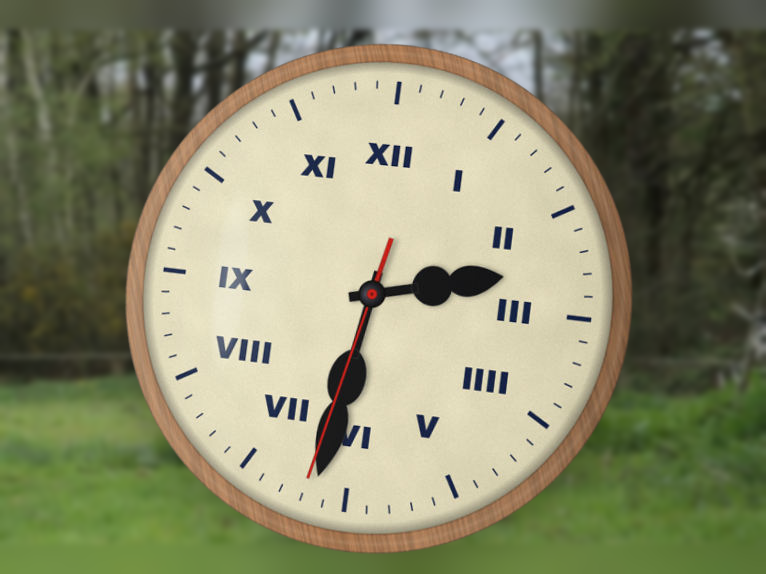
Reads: 2 h 31 min 32 s
